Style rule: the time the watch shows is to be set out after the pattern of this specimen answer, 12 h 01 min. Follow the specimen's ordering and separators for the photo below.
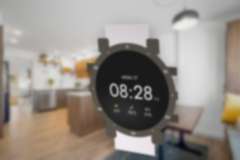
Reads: 8 h 28 min
